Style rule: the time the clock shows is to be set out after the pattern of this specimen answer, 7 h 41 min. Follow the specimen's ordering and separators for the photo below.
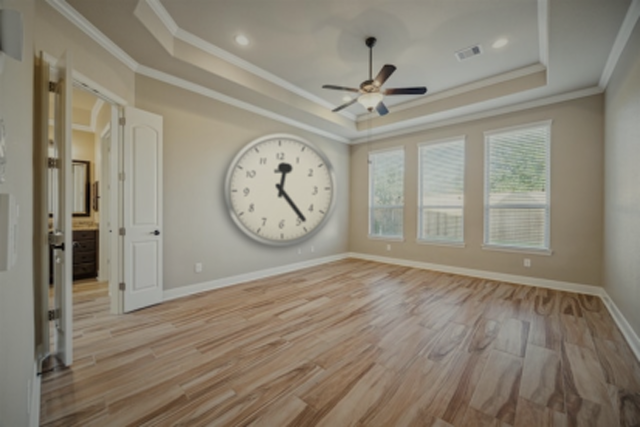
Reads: 12 h 24 min
